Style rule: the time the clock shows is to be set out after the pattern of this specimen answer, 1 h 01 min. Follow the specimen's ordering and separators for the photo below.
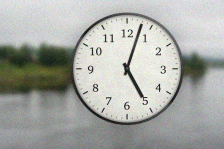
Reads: 5 h 03 min
